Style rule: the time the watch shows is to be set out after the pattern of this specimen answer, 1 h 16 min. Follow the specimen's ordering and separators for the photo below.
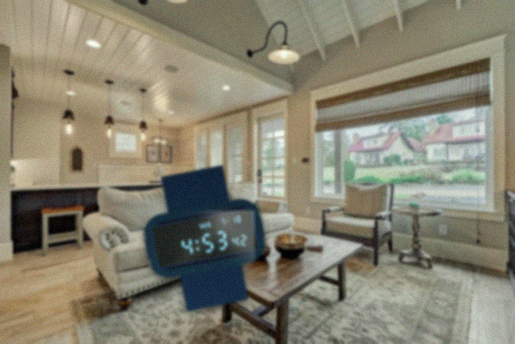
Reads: 4 h 53 min
